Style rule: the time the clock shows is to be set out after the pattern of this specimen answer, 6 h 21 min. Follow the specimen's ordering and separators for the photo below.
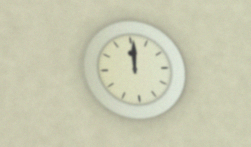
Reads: 12 h 01 min
